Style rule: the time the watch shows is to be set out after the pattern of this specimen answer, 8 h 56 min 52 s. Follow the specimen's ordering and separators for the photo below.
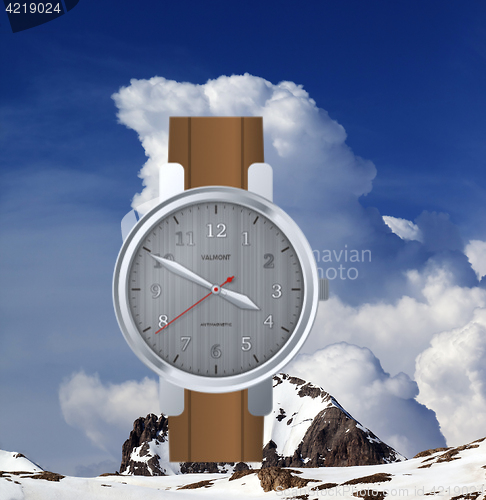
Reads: 3 h 49 min 39 s
